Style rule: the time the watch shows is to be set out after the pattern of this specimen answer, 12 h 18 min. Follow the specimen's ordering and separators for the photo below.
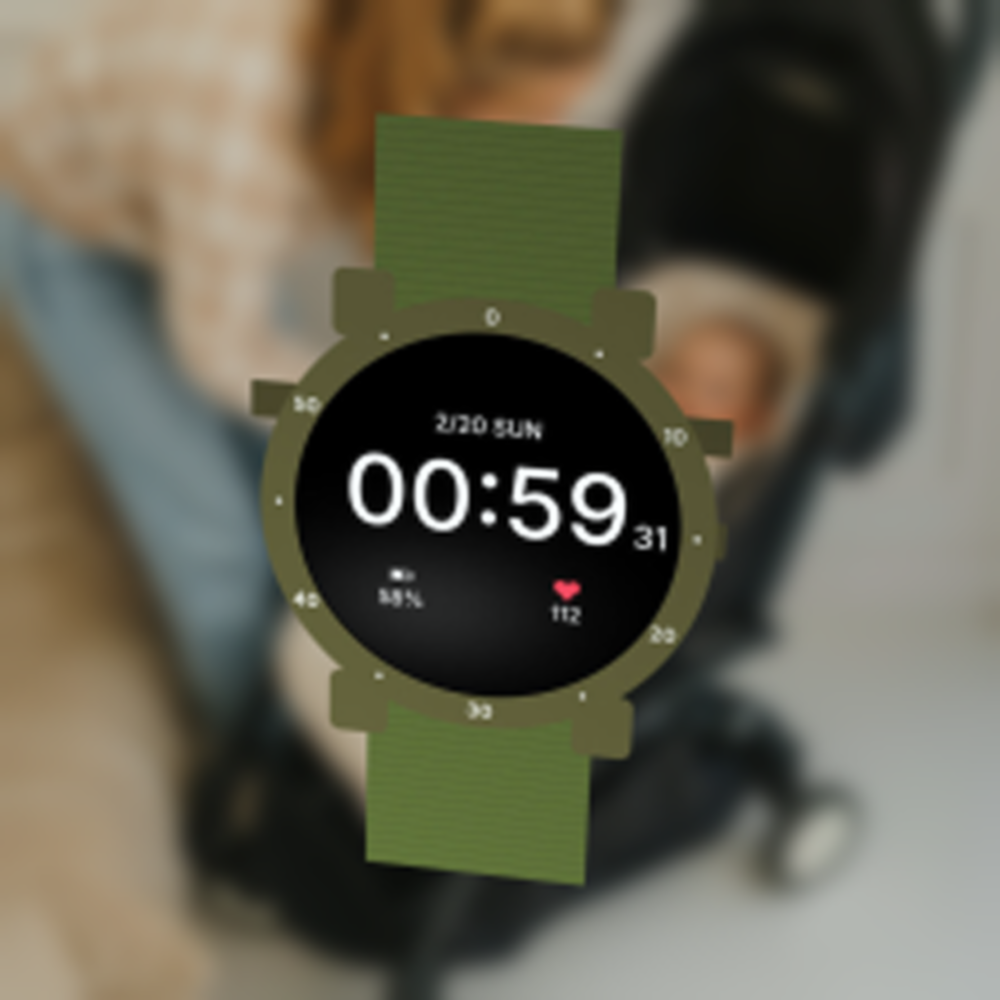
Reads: 0 h 59 min
